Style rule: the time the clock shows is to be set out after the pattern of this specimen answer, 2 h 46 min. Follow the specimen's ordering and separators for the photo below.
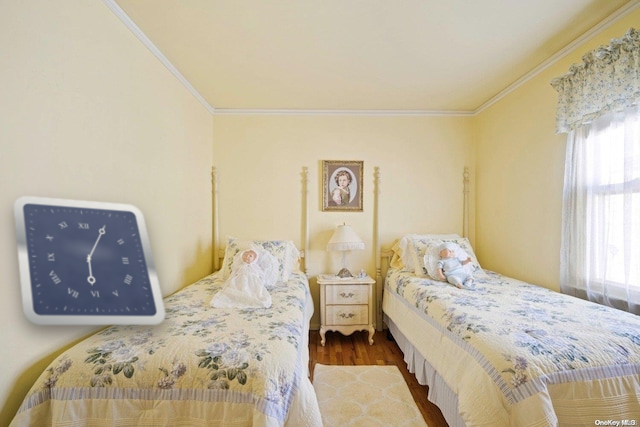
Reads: 6 h 05 min
